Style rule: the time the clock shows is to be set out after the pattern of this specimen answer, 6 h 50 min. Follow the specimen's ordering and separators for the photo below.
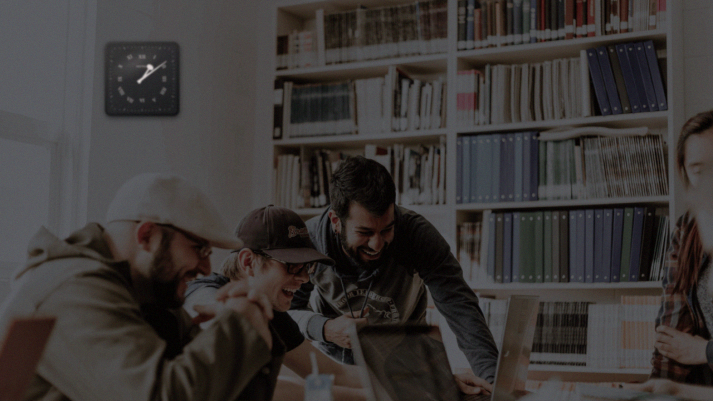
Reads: 1 h 09 min
